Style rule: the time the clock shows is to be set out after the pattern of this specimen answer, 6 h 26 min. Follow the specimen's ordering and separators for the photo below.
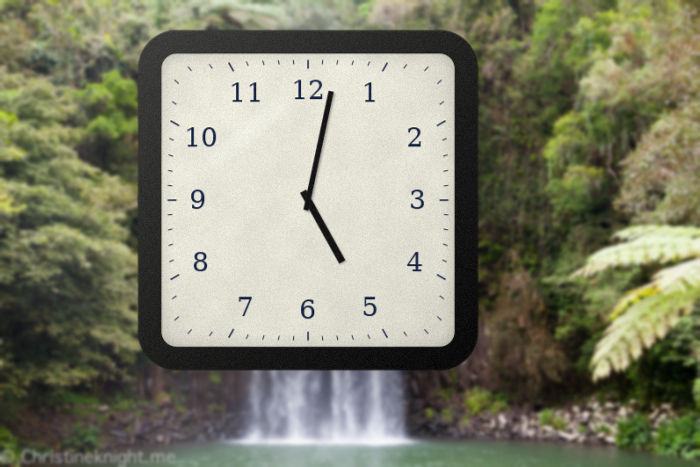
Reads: 5 h 02 min
